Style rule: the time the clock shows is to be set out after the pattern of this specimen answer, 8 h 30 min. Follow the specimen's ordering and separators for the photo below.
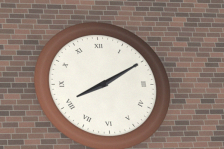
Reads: 8 h 10 min
